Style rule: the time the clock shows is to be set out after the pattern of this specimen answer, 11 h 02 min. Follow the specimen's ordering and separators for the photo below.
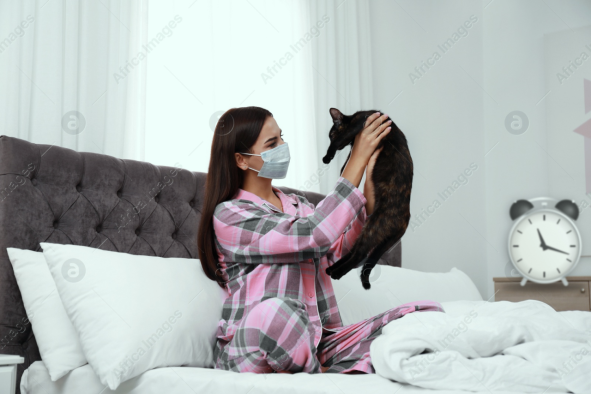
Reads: 11 h 18 min
